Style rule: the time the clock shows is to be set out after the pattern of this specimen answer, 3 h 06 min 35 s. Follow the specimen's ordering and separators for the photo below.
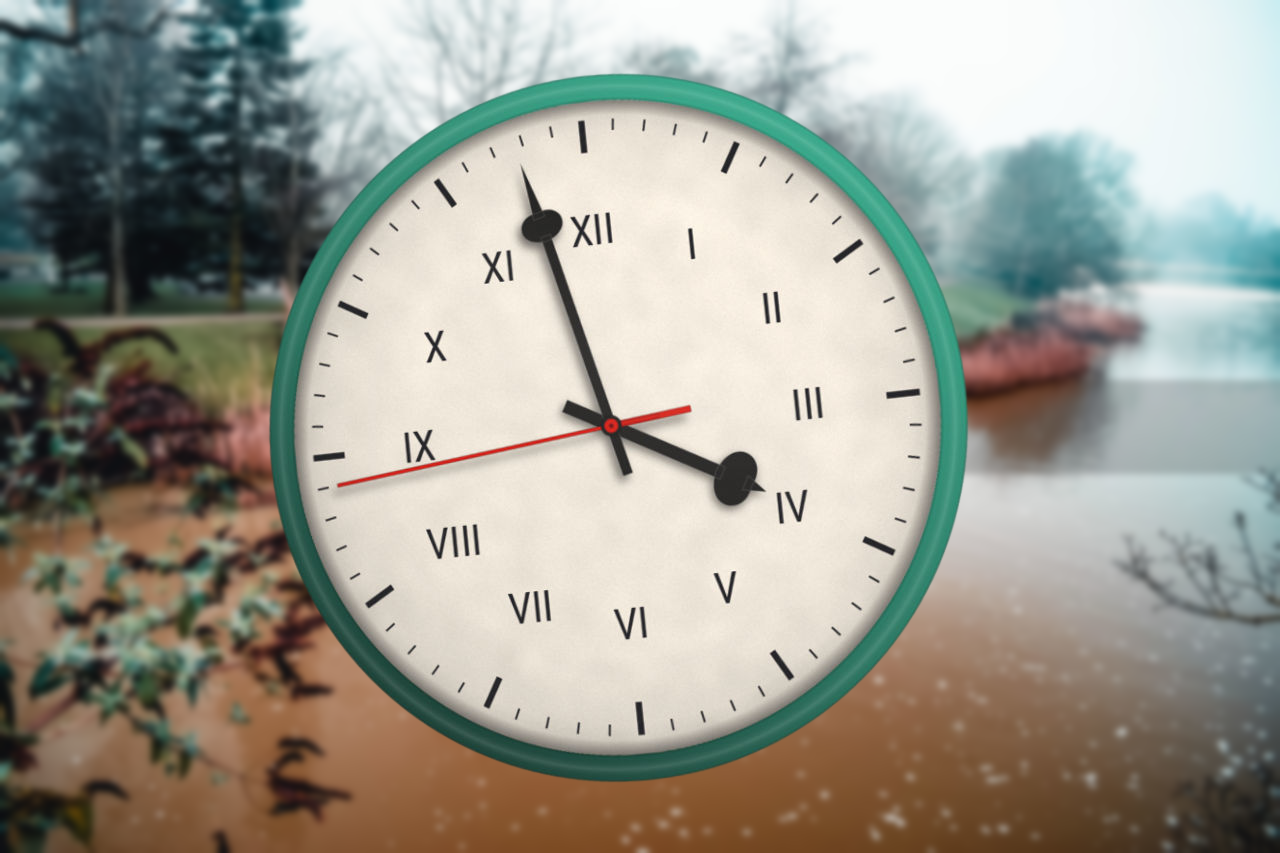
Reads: 3 h 57 min 44 s
